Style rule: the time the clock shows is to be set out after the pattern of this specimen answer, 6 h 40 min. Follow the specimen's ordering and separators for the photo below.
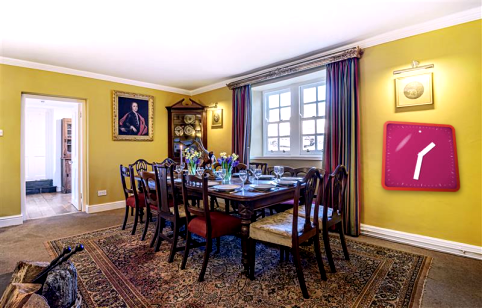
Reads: 1 h 32 min
